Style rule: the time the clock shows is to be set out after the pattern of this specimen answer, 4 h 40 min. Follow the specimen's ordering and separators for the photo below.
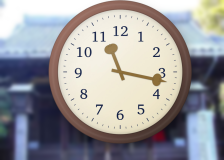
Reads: 11 h 17 min
